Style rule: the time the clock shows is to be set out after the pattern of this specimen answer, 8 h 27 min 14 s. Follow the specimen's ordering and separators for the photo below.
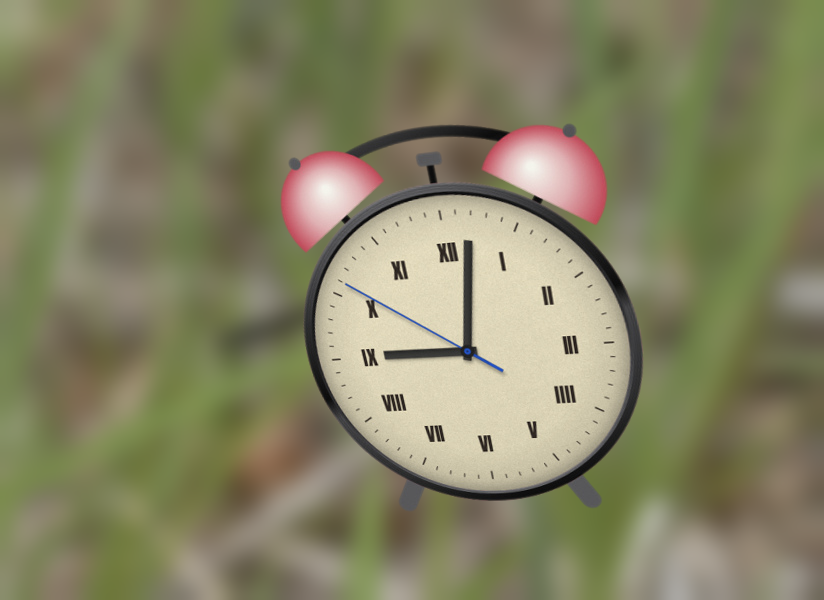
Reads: 9 h 01 min 51 s
